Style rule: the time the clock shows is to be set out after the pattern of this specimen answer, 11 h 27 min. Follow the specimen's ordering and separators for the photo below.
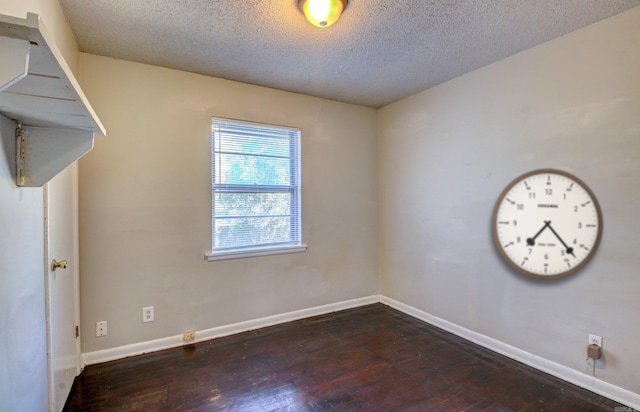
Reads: 7 h 23 min
